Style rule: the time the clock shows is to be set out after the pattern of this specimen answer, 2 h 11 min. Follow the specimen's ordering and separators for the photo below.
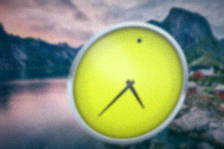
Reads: 4 h 36 min
